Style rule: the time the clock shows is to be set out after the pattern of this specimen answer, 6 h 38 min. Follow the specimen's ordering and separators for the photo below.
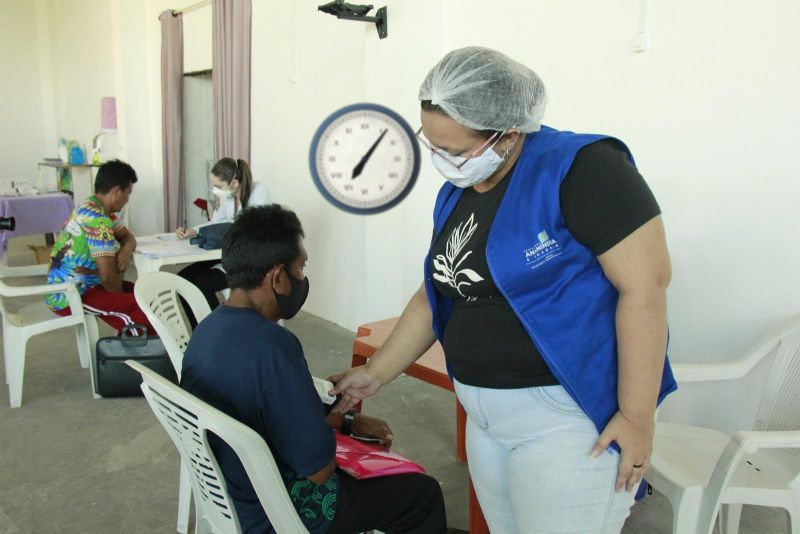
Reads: 7 h 06 min
